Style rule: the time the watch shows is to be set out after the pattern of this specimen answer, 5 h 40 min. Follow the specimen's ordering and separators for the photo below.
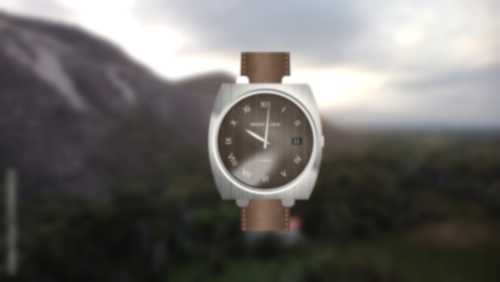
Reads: 10 h 01 min
